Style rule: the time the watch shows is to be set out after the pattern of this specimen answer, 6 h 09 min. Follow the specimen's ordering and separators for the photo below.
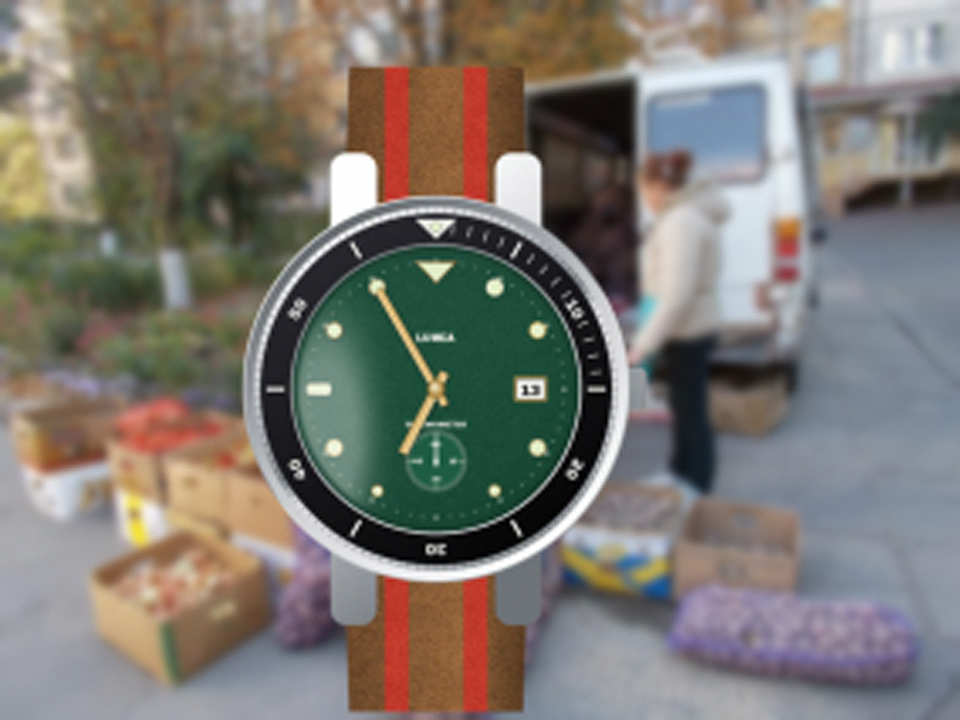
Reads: 6 h 55 min
